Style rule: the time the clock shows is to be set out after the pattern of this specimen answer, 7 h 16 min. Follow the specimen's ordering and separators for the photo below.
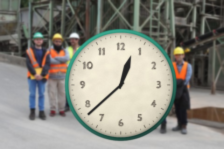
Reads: 12 h 38 min
